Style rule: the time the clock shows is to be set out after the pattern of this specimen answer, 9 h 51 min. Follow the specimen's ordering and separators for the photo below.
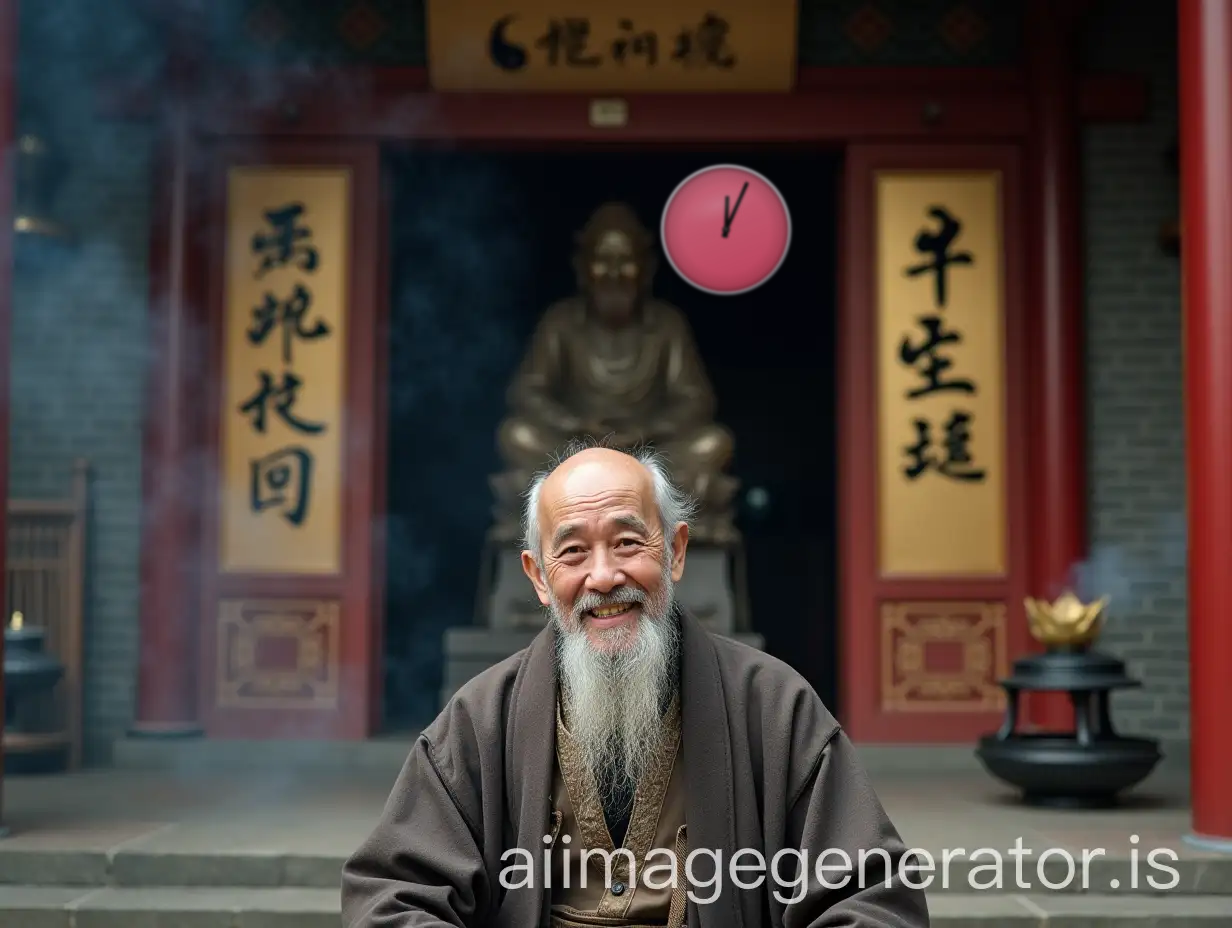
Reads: 12 h 04 min
